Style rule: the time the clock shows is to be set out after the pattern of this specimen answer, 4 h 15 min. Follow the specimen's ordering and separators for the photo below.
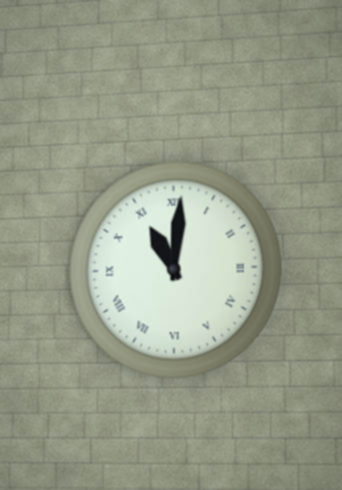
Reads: 11 h 01 min
